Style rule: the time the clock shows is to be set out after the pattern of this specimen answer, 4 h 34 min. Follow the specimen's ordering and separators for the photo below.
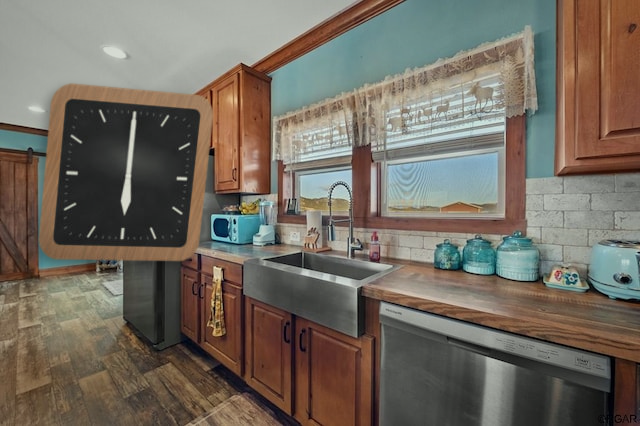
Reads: 6 h 00 min
